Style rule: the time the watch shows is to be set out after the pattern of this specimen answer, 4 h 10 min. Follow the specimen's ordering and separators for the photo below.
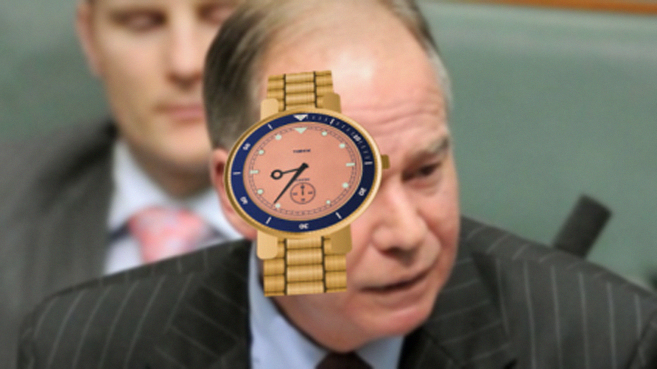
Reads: 8 h 36 min
